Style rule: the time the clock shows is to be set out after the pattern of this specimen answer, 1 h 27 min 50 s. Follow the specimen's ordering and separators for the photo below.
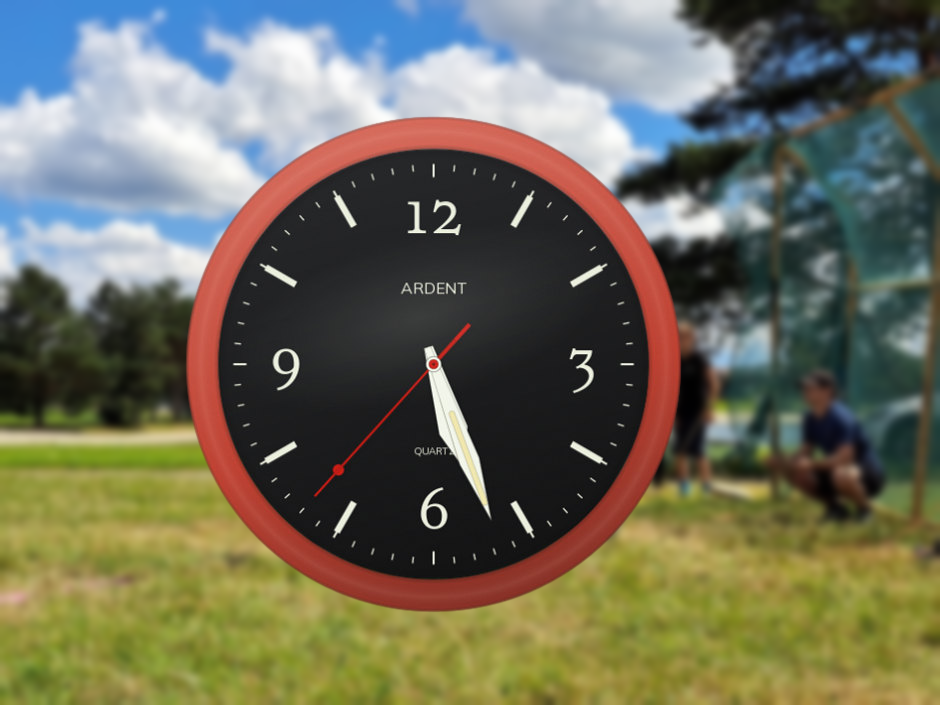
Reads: 5 h 26 min 37 s
